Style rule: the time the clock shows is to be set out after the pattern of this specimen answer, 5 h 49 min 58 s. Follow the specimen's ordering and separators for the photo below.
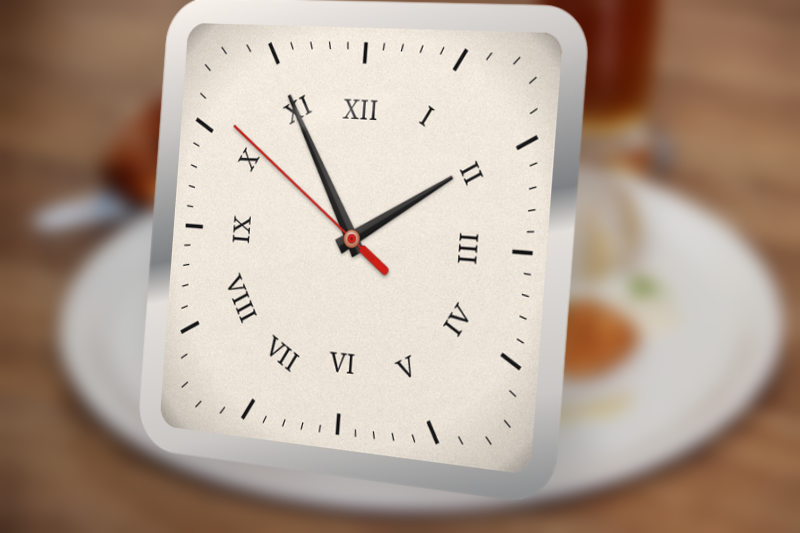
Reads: 1 h 54 min 51 s
